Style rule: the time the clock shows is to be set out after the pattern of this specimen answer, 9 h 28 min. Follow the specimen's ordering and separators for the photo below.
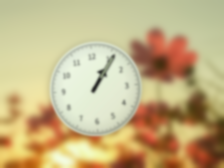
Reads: 1 h 06 min
